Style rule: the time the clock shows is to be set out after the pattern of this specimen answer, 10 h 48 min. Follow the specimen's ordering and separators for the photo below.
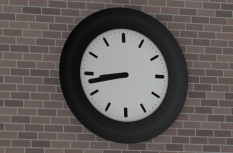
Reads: 8 h 43 min
